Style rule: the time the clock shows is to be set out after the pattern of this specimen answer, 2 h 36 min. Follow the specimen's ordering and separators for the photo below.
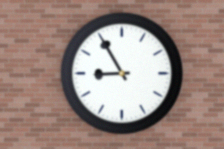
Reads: 8 h 55 min
